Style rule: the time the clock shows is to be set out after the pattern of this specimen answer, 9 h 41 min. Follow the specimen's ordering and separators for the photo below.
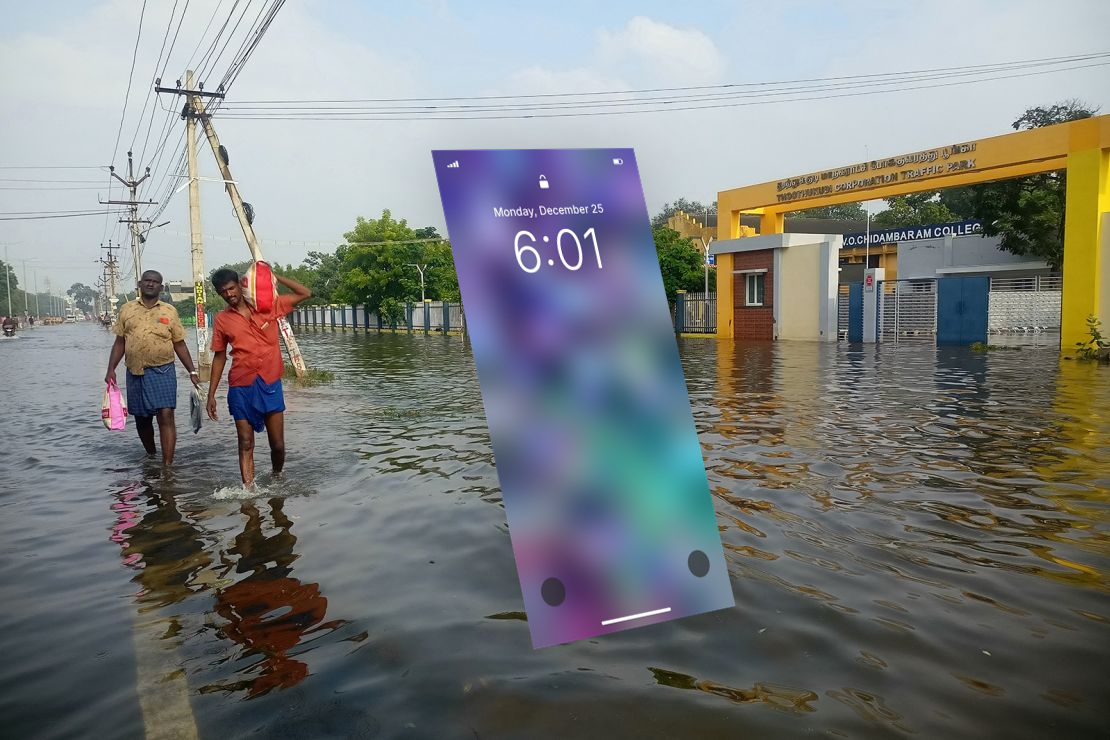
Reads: 6 h 01 min
